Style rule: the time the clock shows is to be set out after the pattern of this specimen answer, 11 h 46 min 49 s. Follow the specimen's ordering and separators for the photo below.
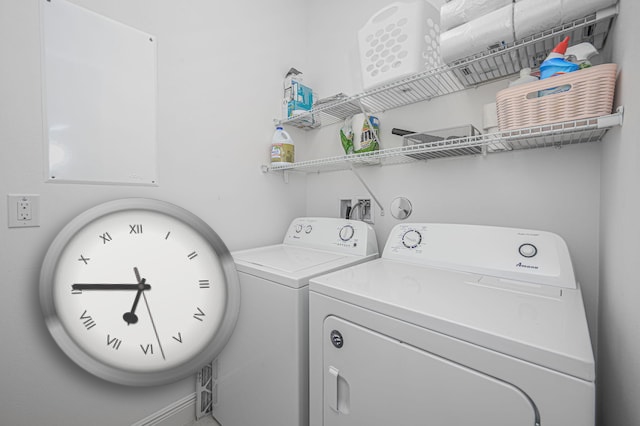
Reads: 6 h 45 min 28 s
